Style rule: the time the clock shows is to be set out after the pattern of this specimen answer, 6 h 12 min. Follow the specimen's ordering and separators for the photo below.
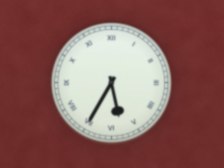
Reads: 5 h 35 min
